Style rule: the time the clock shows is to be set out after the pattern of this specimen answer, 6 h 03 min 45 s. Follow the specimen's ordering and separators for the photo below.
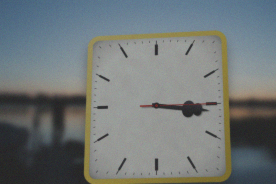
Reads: 3 h 16 min 15 s
